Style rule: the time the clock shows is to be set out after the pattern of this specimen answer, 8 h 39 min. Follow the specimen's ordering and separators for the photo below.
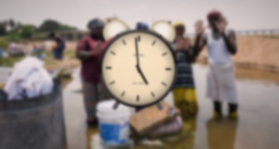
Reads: 4 h 59 min
